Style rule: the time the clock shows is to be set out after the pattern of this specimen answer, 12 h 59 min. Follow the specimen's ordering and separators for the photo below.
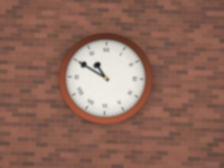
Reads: 10 h 50 min
